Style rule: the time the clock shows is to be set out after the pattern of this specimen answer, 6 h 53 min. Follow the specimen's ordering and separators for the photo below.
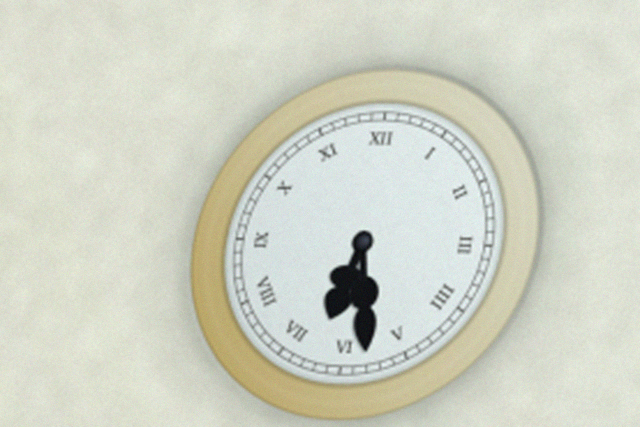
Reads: 6 h 28 min
